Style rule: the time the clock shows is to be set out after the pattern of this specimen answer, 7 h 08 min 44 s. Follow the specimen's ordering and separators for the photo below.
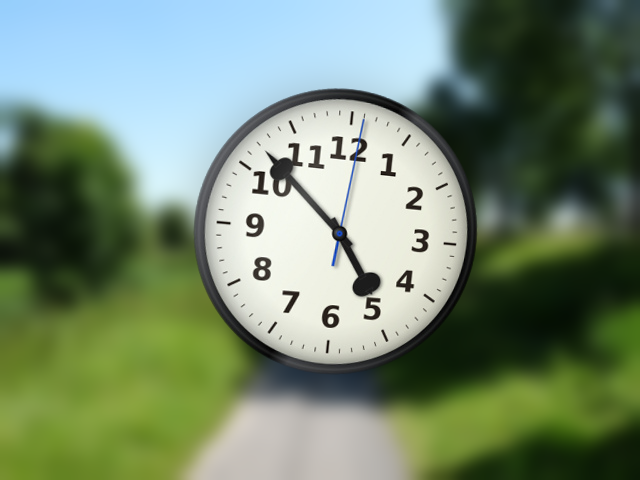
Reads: 4 h 52 min 01 s
